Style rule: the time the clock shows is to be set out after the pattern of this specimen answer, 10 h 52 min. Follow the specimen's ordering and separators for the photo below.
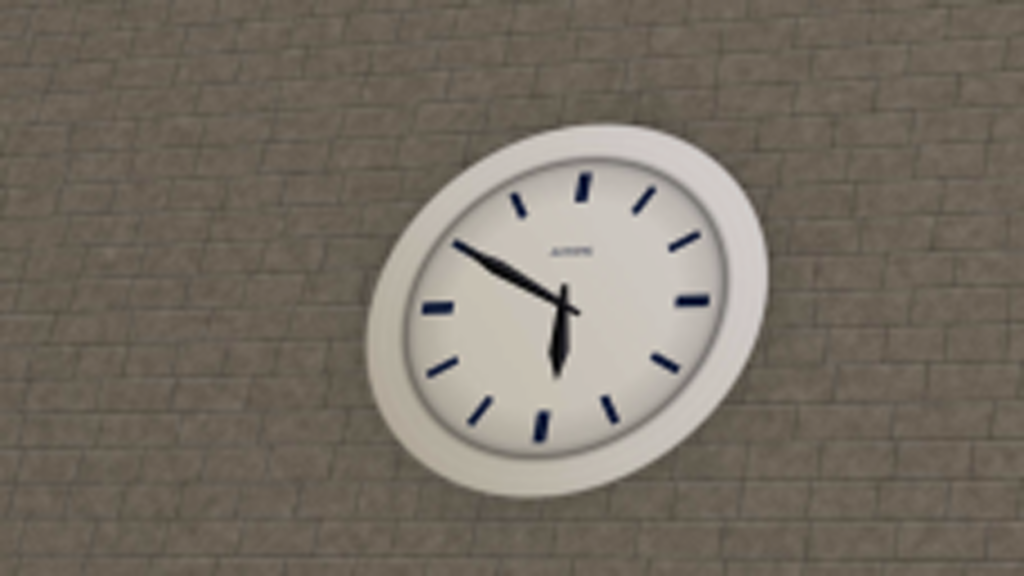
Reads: 5 h 50 min
